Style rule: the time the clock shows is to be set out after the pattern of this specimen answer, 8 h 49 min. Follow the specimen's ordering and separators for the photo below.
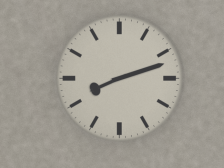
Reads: 8 h 12 min
